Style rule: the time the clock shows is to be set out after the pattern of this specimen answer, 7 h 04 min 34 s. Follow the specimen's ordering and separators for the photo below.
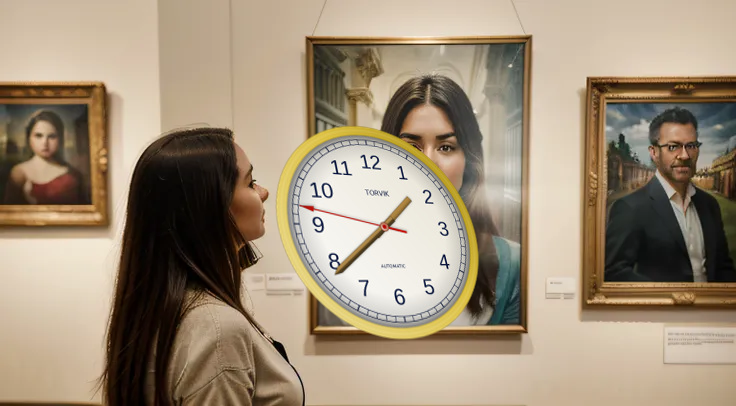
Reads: 1 h 38 min 47 s
